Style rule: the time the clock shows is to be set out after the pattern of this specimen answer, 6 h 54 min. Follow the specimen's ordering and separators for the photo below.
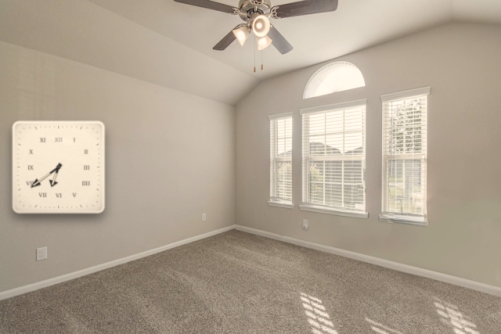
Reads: 6 h 39 min
